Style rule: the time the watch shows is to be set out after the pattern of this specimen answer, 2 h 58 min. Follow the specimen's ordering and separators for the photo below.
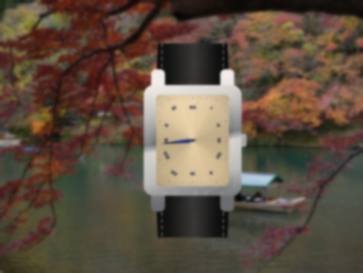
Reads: 8 h 44 min
